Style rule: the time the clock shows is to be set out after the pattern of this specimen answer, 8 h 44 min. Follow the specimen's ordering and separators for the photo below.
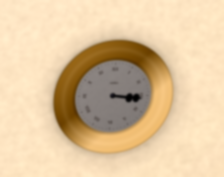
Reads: 3 h 16 min
